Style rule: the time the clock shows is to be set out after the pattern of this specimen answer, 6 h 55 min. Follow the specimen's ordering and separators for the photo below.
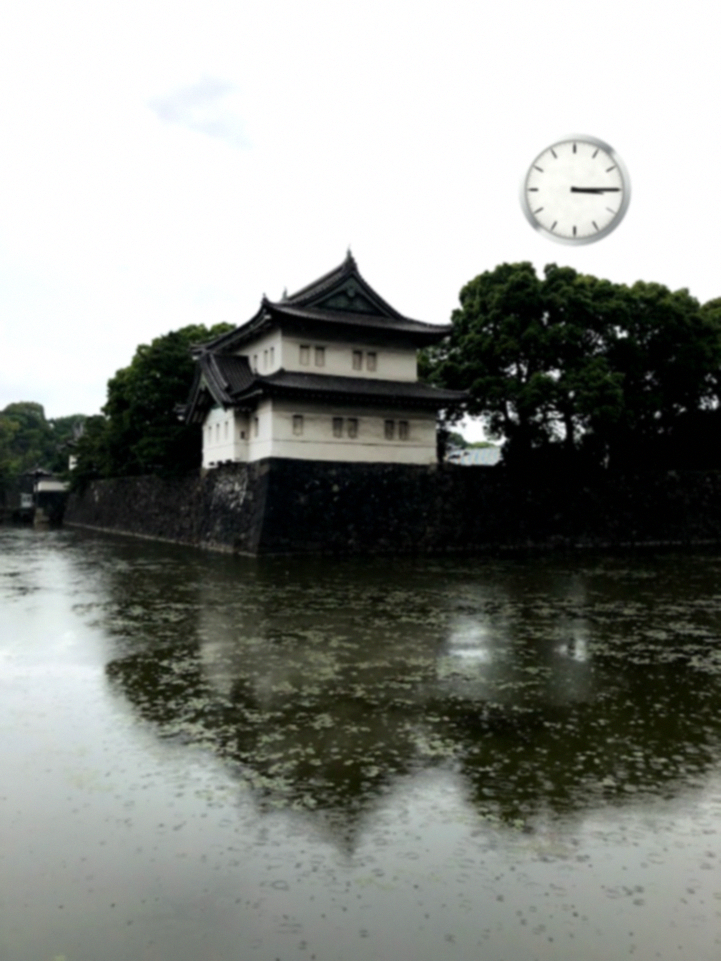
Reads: 3 h 15 min
